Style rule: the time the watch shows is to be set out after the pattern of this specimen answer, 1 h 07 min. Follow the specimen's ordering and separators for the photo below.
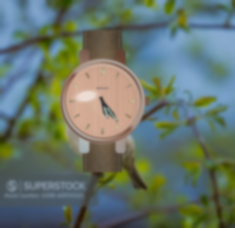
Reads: 5 h 24 min
